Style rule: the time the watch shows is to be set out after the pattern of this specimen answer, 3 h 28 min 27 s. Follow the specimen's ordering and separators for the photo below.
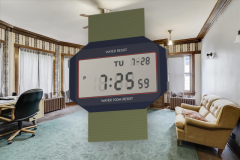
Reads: 7 h 25 min 59 s
